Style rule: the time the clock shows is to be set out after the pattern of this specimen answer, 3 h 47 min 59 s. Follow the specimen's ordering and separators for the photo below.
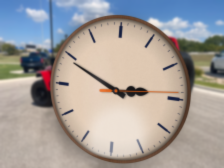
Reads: 2 h 49 min 14 s
